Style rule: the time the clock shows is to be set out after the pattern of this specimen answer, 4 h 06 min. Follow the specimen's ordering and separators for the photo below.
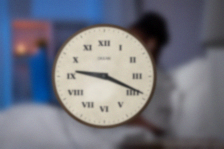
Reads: 9 h 19 min
